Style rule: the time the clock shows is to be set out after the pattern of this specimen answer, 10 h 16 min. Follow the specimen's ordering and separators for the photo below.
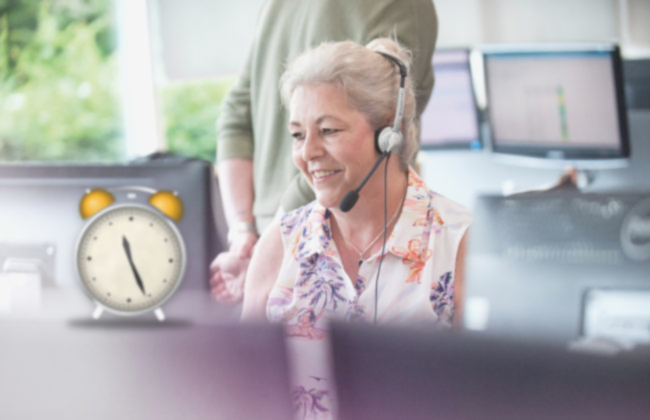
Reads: 11 h 26 min
